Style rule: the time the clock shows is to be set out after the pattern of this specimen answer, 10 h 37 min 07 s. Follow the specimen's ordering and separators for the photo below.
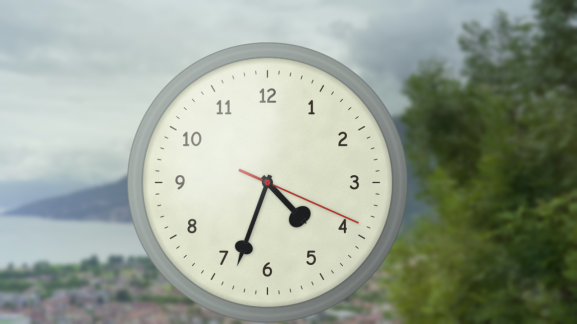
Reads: 4 h 33 min 19 s
